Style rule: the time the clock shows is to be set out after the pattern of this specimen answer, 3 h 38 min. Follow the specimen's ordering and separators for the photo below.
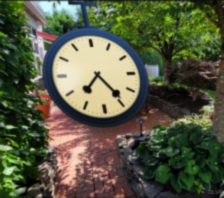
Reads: 7 h 24 min
